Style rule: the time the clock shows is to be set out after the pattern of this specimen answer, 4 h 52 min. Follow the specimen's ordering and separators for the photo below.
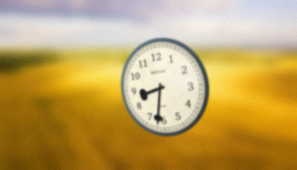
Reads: 8 h 32 min
